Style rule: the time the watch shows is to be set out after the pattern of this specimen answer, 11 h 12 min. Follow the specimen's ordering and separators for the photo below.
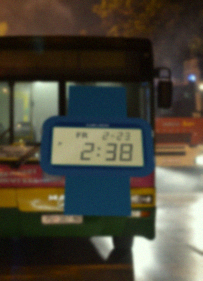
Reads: 2 h 38 min
